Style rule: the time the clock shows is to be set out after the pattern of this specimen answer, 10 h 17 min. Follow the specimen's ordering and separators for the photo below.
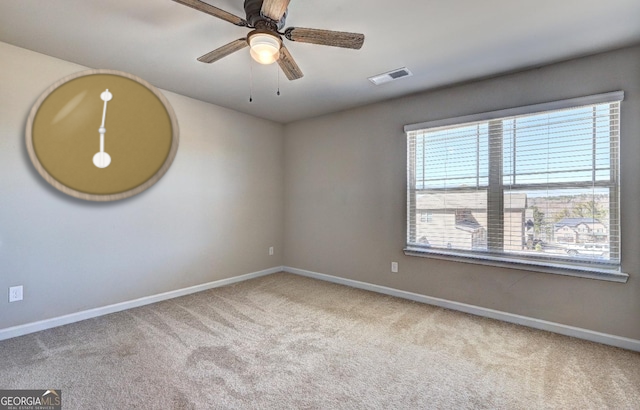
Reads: 6 h 01 min
